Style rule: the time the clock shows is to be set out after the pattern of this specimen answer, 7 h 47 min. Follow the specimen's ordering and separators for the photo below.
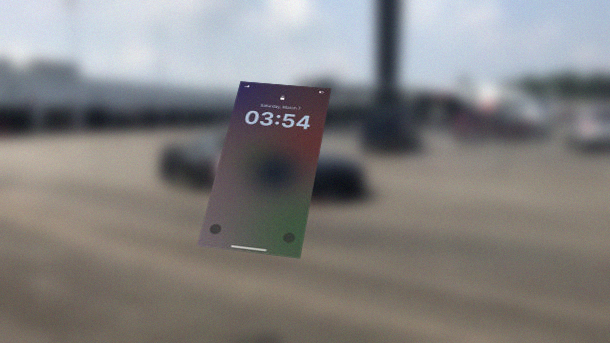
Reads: 3 h 54 min
